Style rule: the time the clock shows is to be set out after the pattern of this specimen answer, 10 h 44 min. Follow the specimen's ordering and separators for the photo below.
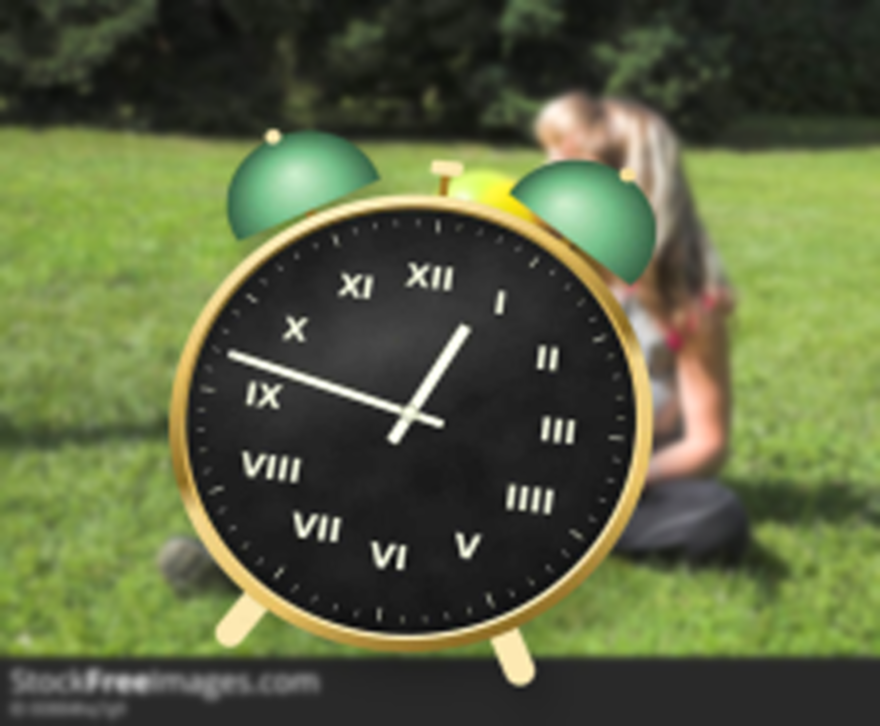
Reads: 12 h 47 min
